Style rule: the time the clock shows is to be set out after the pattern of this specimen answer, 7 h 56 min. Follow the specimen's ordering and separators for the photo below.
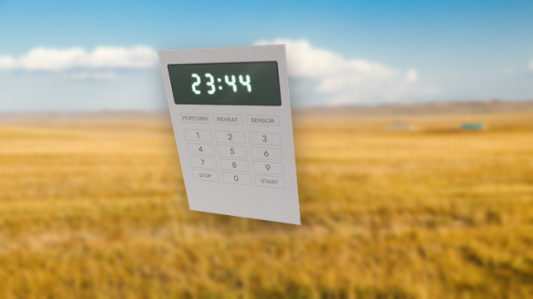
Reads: 23 h 44 min
